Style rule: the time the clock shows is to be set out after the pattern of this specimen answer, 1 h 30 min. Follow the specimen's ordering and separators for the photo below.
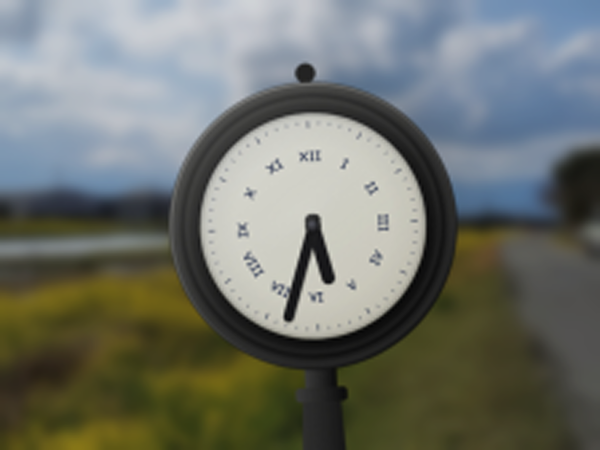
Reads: 5 h 33 min
